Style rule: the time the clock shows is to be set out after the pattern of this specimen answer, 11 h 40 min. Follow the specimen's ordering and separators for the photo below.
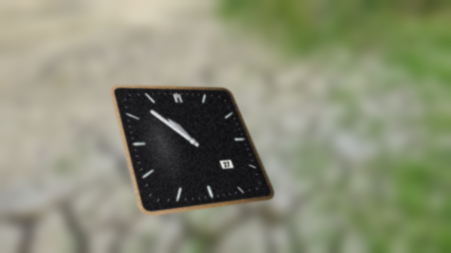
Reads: 10 h 53 min
